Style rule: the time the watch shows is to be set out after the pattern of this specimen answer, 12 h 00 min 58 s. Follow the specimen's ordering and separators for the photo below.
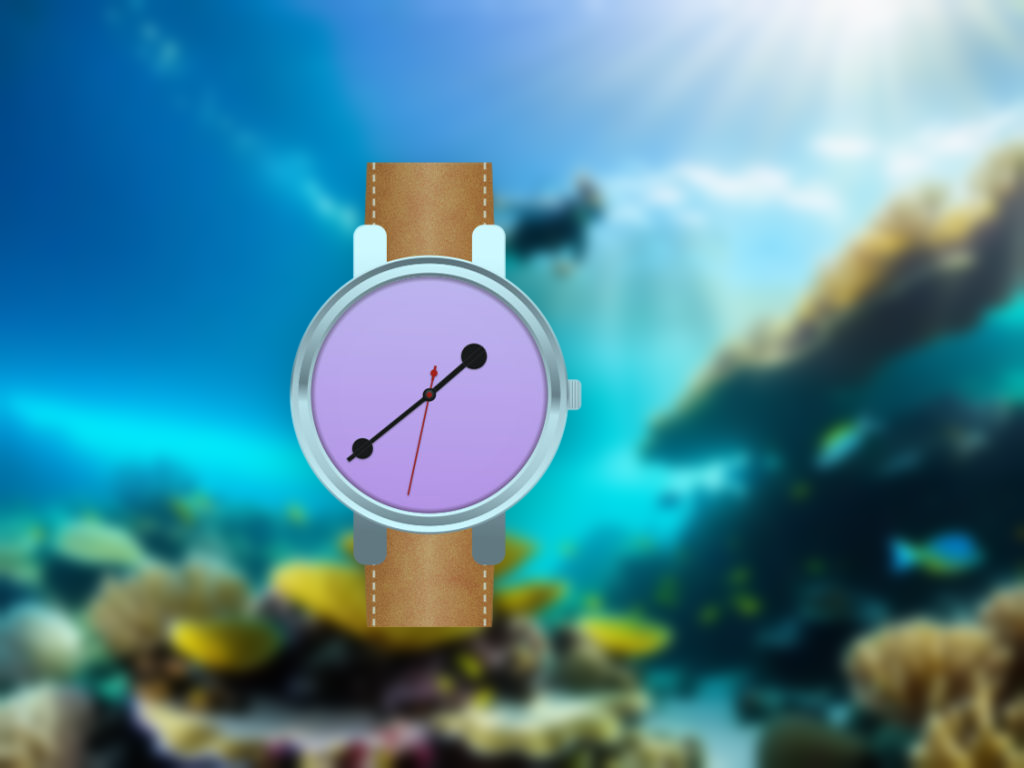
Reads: 1 h 38 min 32 s
